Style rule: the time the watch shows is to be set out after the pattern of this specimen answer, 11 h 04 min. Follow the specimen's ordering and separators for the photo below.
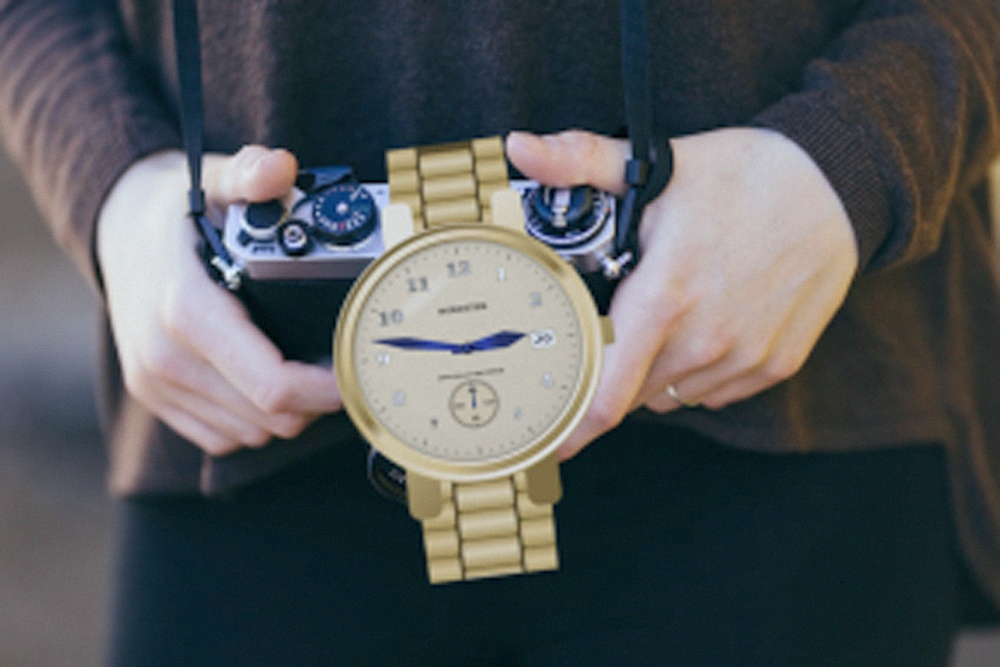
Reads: 2 h 47 min
